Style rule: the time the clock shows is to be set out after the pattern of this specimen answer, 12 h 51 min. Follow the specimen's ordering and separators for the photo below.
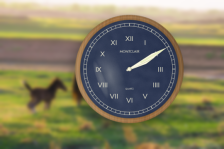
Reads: 2 h 10 min
